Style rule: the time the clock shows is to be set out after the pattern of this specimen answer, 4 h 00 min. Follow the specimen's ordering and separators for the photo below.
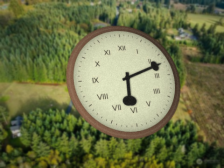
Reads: 6 h 12 min
